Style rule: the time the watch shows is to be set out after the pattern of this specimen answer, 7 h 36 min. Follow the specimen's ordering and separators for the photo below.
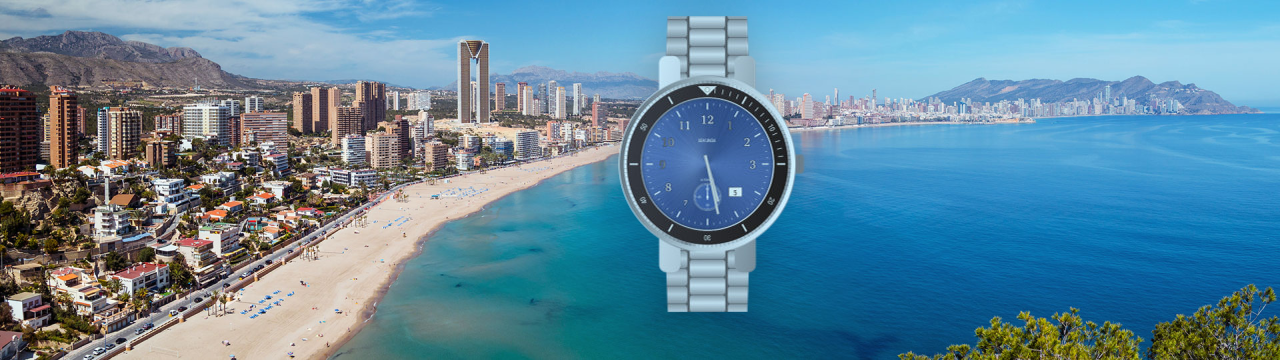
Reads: 5 h 28 min
